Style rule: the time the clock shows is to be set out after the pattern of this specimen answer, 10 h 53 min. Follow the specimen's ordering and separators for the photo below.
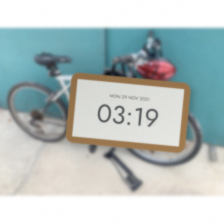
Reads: 3 h 19 min
